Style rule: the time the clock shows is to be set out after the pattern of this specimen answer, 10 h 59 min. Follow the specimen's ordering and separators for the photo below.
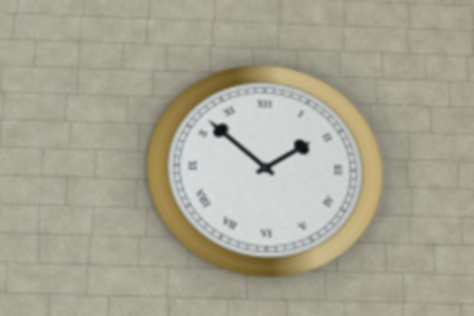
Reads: 1 h 52 min
